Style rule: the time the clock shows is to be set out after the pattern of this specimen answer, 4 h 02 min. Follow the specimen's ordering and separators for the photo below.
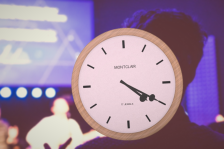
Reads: 4 h 20 min
